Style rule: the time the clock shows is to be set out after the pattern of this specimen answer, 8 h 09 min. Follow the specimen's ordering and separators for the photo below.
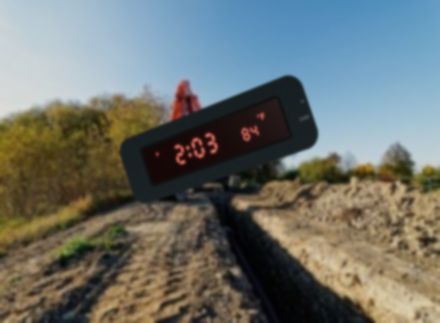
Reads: 2 h 03 min
